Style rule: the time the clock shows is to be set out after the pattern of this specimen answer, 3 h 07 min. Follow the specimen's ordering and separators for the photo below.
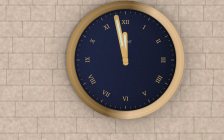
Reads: 11 h 58 min
